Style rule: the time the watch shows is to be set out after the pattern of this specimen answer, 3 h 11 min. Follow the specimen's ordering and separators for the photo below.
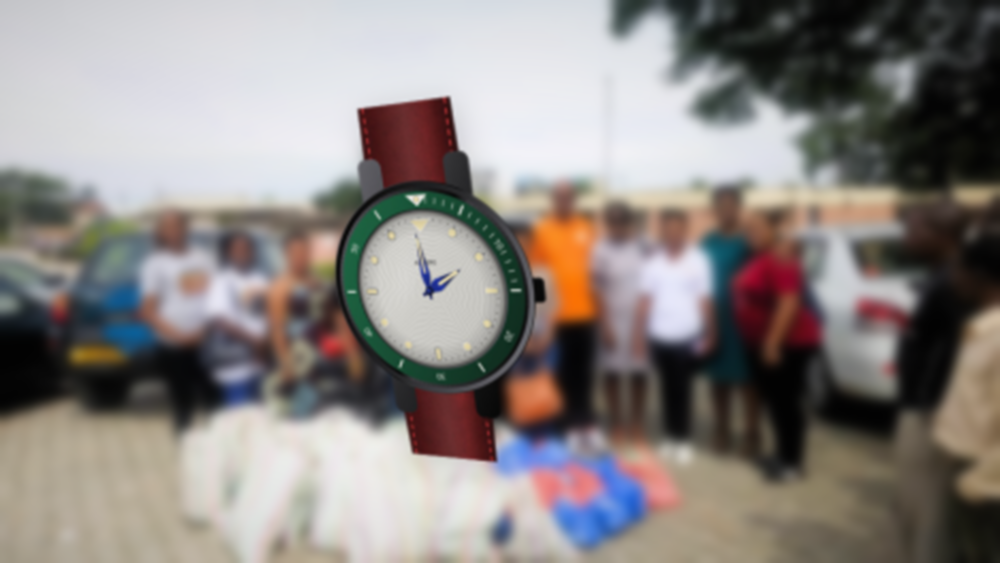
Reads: 1 h 59 min
